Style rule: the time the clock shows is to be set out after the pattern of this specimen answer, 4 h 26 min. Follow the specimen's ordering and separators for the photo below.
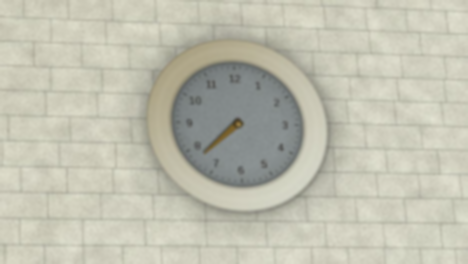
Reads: 7 h 38 min
